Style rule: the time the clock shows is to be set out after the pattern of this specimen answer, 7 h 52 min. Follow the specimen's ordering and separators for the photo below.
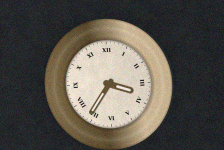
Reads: 3 h 36 min
